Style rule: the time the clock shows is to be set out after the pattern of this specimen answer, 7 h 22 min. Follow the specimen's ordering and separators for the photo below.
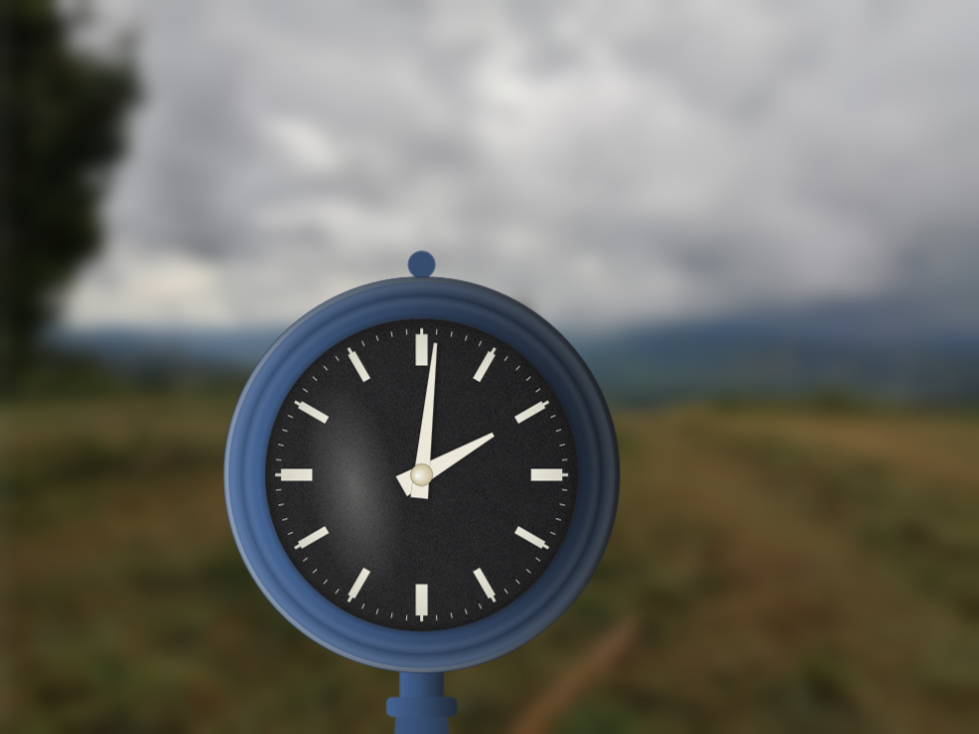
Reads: 2 h 01 min
